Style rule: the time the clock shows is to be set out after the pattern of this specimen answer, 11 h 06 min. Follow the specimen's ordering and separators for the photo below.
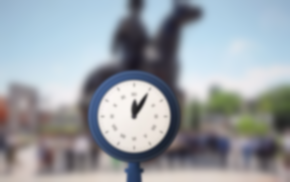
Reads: 12 h 05 min
